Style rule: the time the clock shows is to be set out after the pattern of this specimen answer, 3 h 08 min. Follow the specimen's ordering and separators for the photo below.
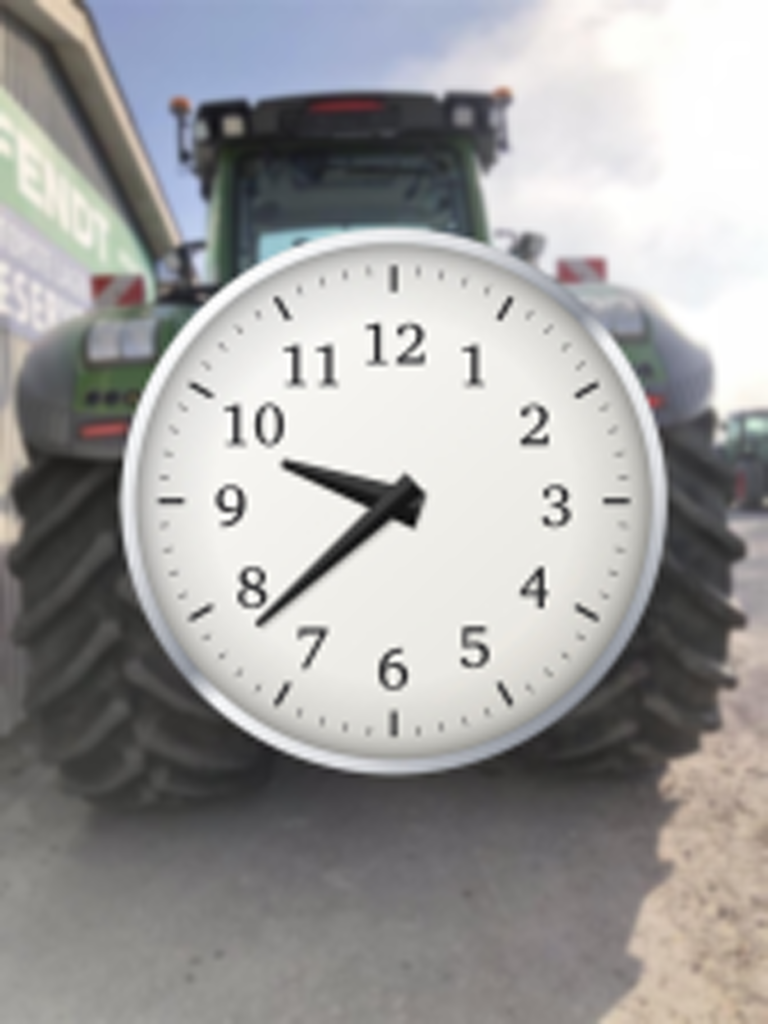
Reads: 9 h 38 min
